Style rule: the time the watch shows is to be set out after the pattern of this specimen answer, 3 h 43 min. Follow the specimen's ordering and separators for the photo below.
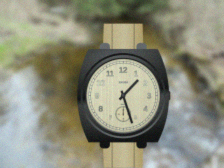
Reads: 1 h 27 min
